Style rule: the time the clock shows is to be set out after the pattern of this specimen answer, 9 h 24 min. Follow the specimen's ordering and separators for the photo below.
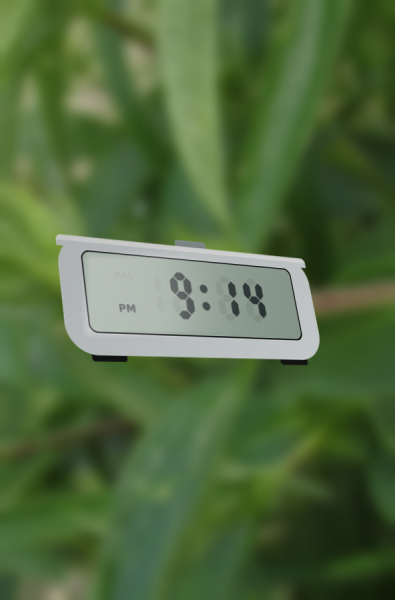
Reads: 9 h 14 min
